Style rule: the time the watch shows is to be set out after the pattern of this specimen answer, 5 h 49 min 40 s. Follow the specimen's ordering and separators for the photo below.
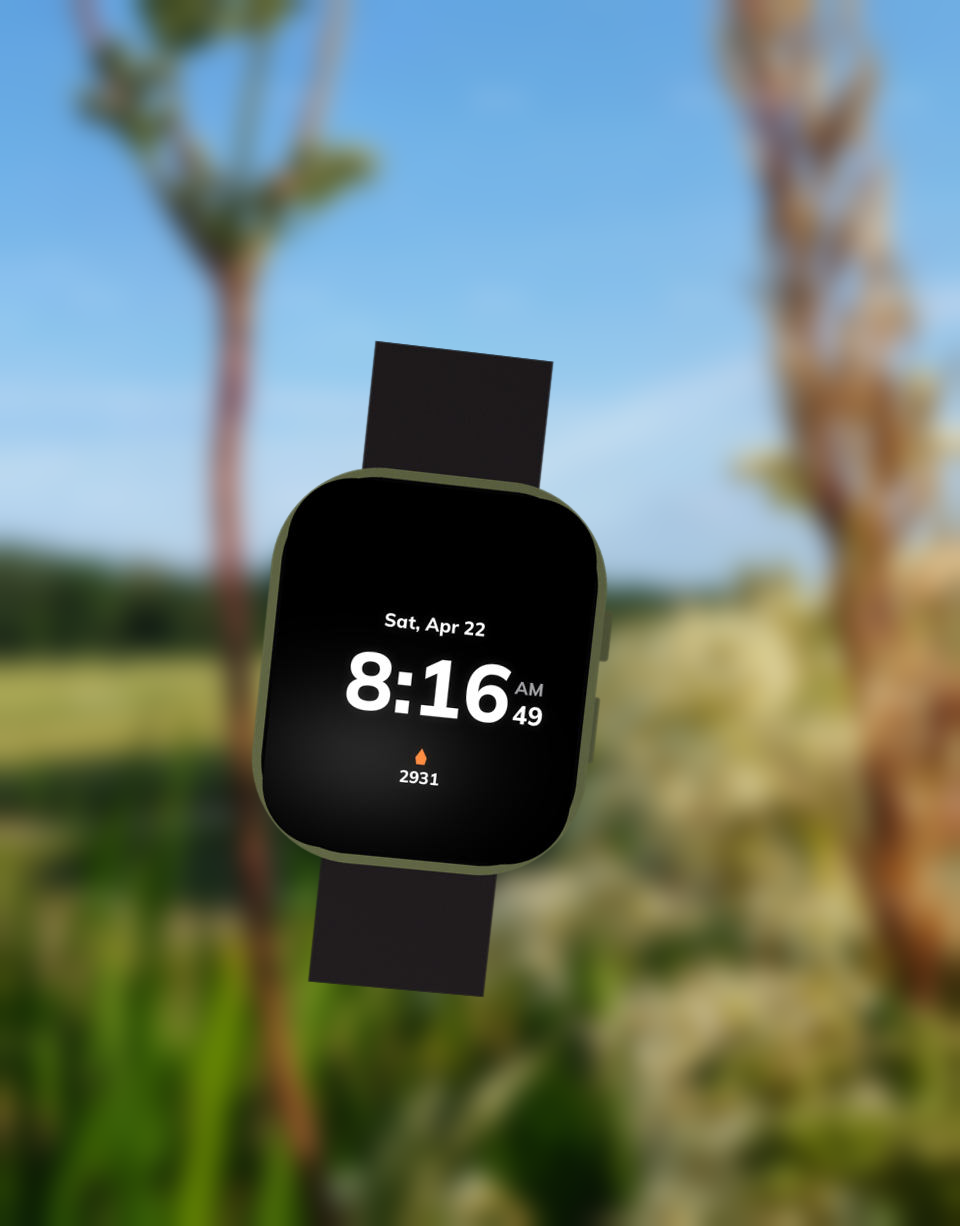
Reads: 8 h 16 min 49 s
